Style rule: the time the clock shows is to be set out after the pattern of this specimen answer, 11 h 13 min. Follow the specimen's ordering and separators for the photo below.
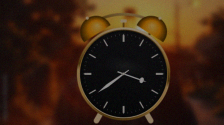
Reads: 3 h 39 min
